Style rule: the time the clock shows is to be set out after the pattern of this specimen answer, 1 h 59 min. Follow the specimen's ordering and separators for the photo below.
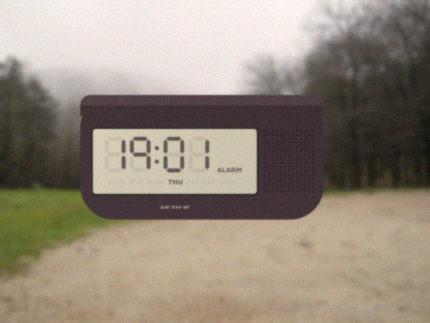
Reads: 19 h 01 min
